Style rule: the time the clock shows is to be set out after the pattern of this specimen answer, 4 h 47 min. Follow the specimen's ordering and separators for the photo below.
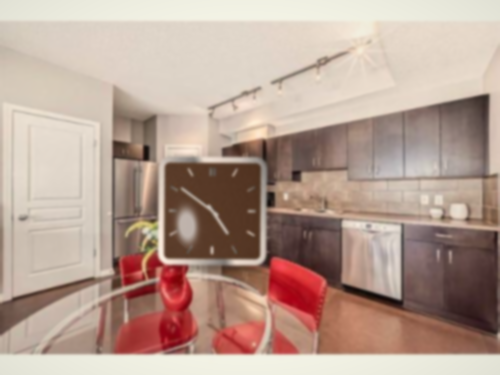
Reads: 4 h 51 min
